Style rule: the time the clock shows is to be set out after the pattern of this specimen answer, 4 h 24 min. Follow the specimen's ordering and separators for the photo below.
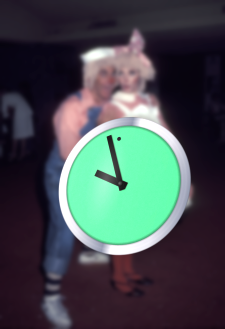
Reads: 9 h 58 min
